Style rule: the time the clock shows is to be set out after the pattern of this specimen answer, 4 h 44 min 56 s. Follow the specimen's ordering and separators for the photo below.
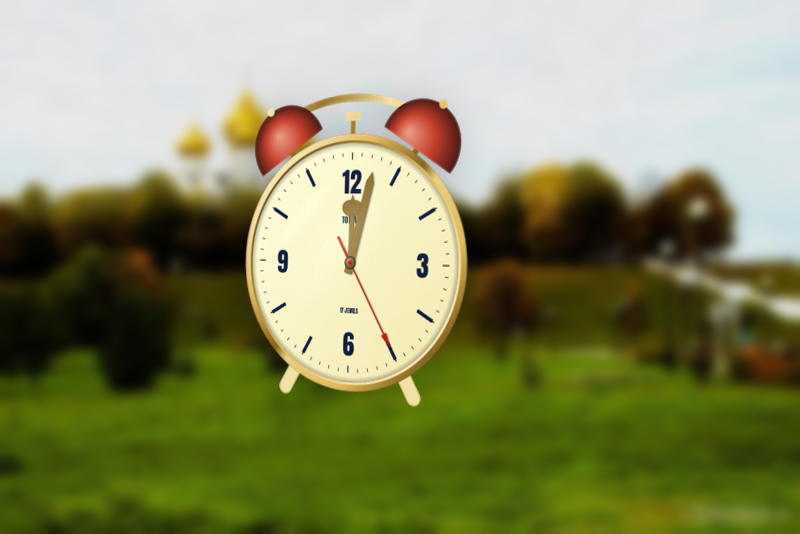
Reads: 12 h 02 min 25 s
